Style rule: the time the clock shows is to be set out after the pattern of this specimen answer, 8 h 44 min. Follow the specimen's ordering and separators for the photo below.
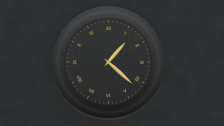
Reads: 1 h 22 min
